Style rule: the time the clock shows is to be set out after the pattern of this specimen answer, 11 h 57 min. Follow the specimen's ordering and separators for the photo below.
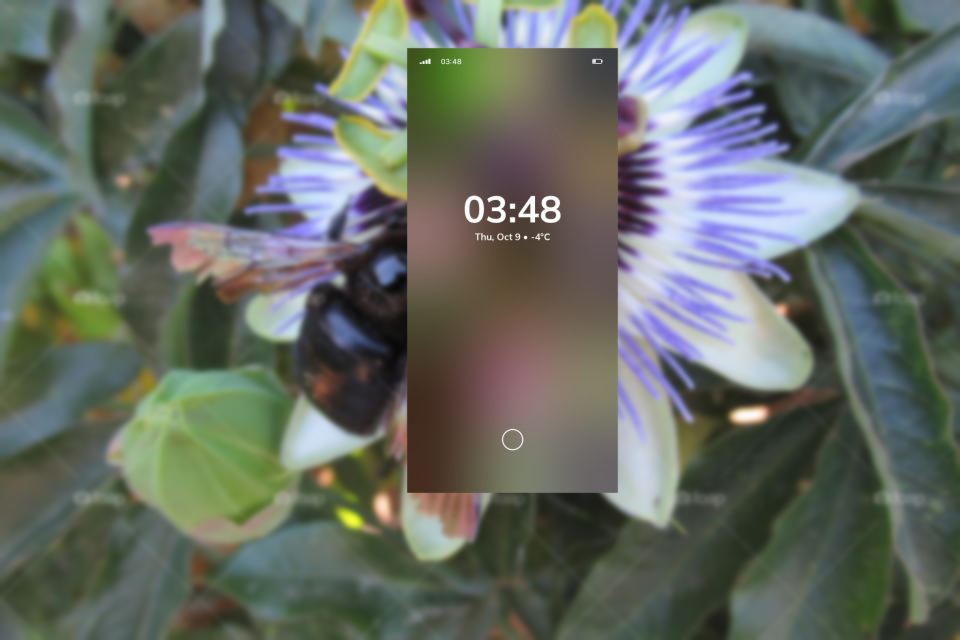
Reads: 3 h 48 min
